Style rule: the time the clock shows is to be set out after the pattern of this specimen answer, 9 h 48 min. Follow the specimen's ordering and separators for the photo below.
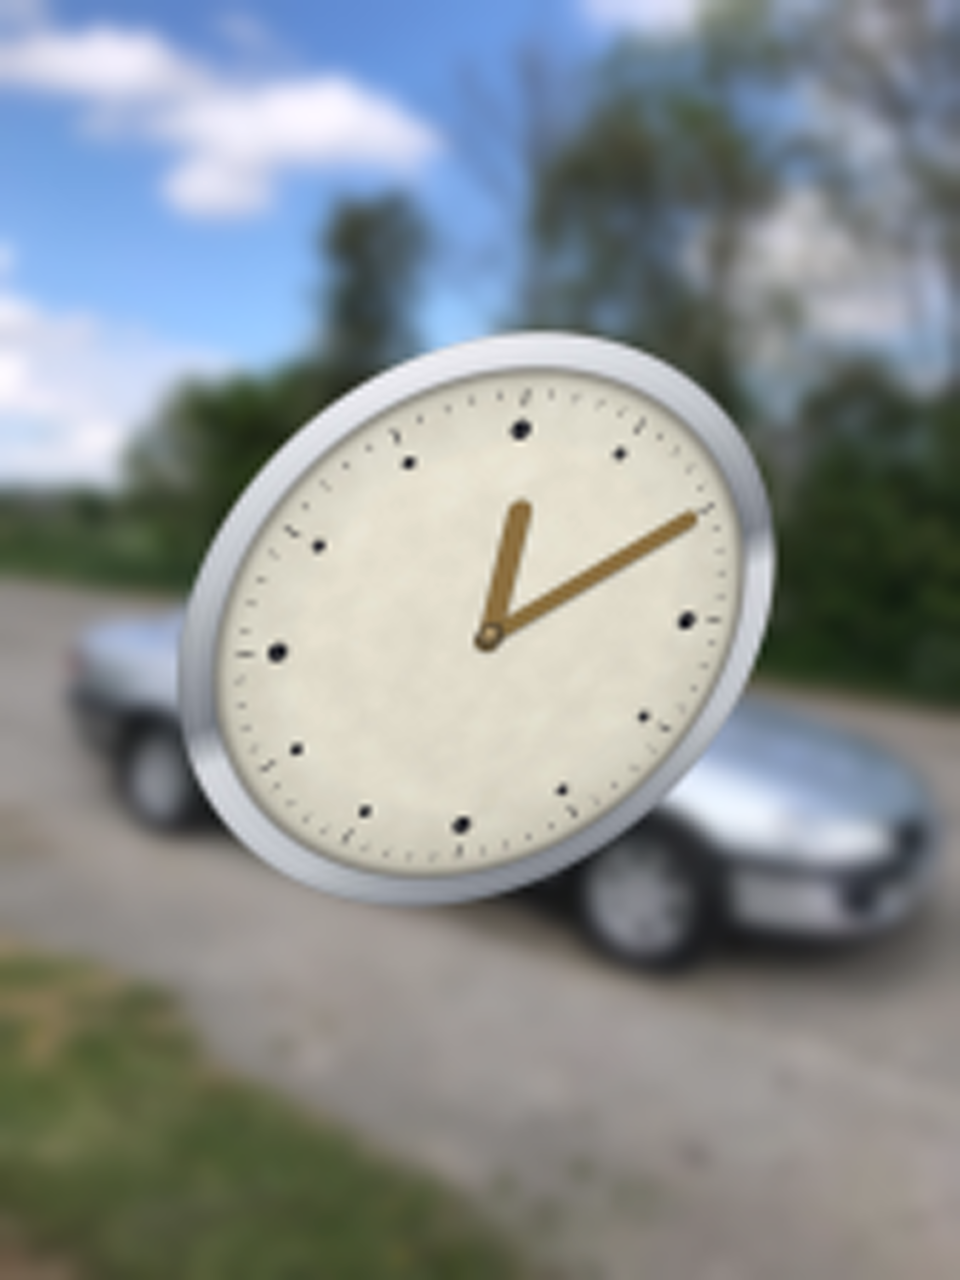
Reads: 12 h 10 min
